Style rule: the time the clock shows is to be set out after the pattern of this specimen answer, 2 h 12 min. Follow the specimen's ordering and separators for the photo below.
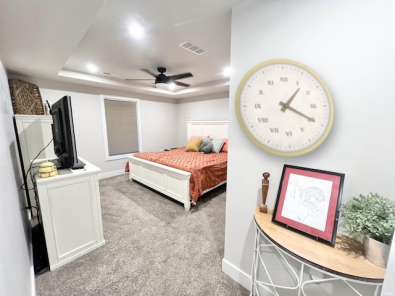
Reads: 1 h 20 min
